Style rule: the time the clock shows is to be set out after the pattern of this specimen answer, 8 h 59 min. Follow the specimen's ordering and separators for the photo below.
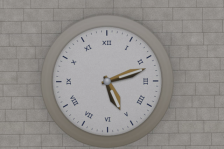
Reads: 5 h 12 min
